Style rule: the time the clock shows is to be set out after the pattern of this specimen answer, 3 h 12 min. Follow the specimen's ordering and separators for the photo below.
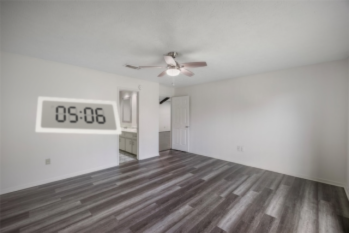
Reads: 5 h 06 min
